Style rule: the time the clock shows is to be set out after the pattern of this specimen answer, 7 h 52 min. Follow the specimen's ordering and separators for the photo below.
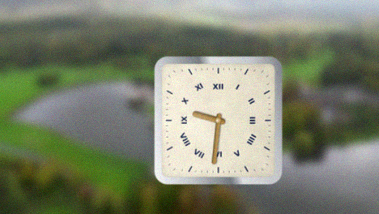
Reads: 9 h 31 min
